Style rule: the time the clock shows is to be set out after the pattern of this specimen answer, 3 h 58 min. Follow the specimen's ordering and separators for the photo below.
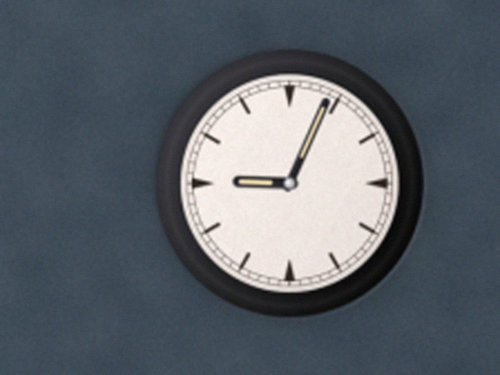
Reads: 9 h 04 min
